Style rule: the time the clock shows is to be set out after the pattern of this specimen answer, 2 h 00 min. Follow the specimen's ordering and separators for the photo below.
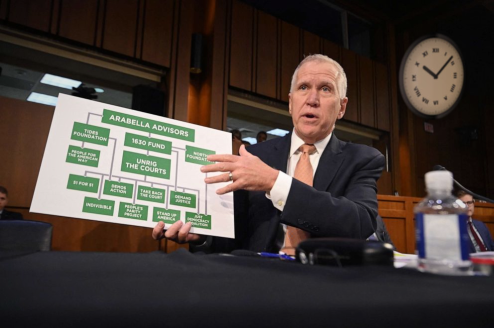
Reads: 10 h 08 min
